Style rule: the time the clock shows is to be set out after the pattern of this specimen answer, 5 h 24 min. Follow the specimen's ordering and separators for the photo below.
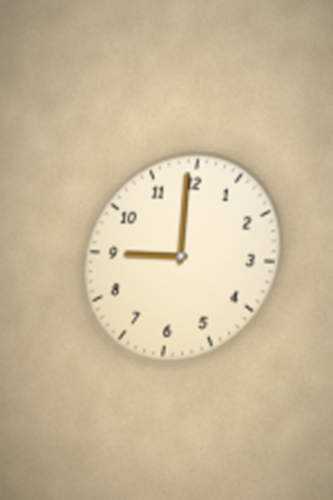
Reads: 8 h 59 min
